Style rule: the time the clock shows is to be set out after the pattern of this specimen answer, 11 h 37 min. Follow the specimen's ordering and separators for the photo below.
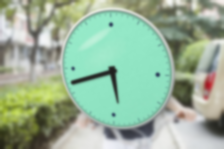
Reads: 5 h 42 min
